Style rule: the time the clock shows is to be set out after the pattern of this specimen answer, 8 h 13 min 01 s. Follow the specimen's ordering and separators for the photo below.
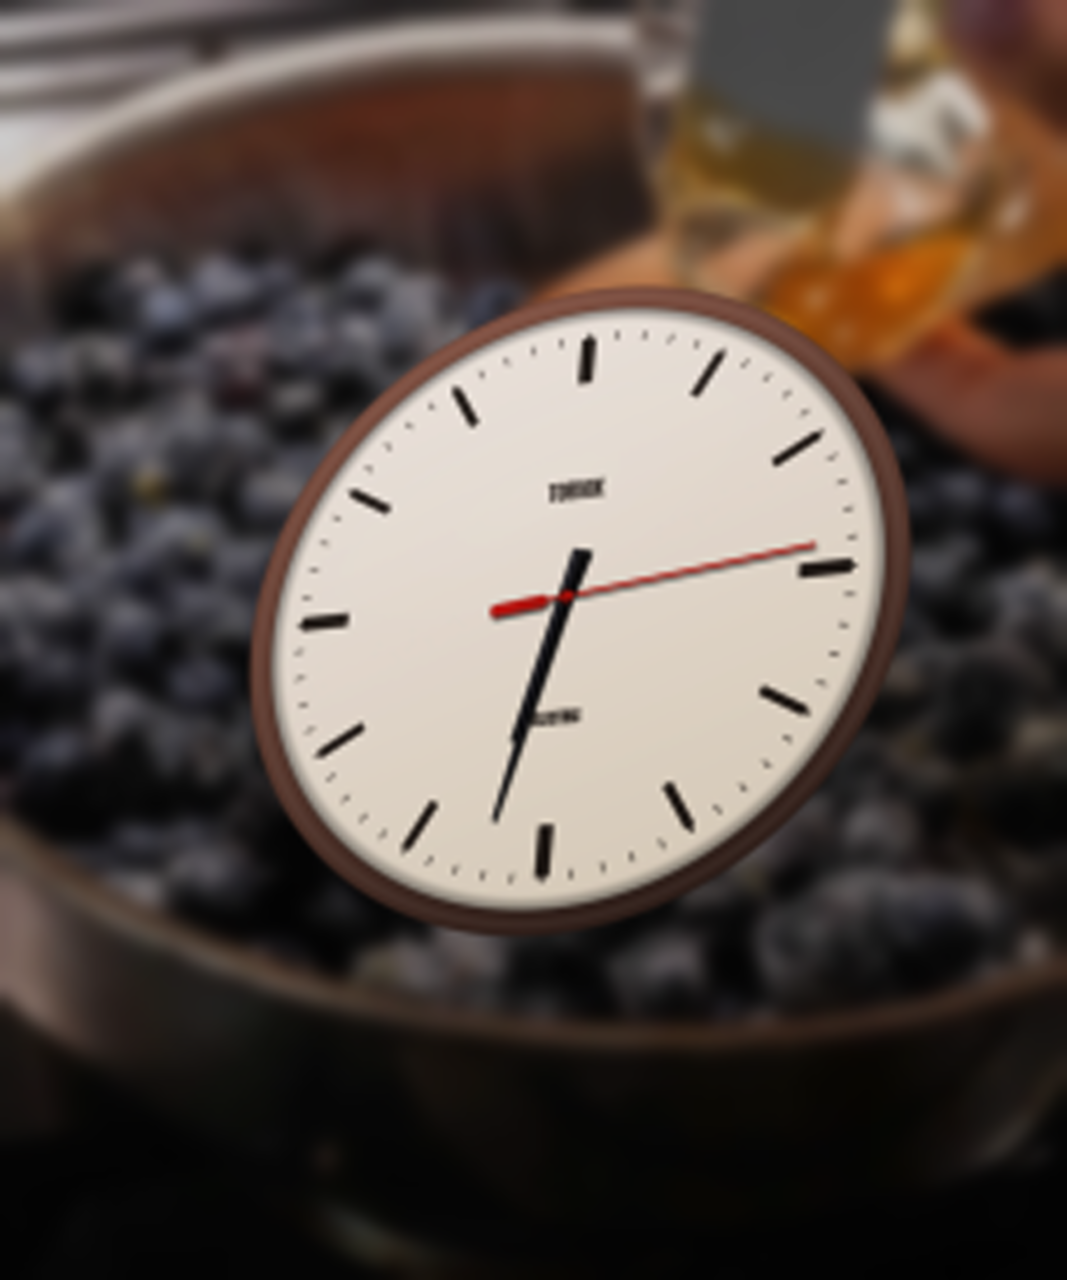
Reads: 6 h 32 min 14 s
